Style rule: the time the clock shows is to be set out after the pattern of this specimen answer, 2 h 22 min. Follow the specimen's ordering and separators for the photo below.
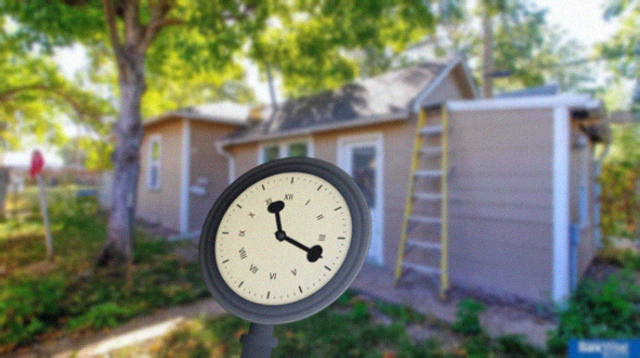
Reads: 11 h 19 min
